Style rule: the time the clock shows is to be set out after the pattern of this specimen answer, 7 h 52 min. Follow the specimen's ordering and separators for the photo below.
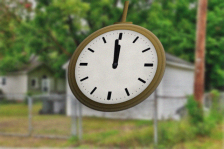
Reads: 11 h 59 min
